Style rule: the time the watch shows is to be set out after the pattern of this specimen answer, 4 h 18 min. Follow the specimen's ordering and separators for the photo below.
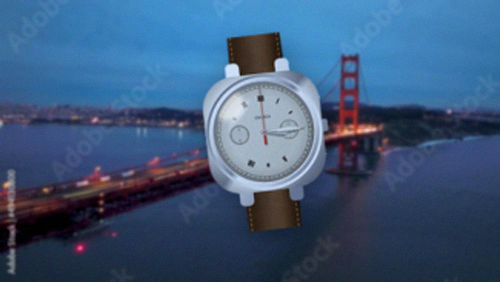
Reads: 3 h 15 min
